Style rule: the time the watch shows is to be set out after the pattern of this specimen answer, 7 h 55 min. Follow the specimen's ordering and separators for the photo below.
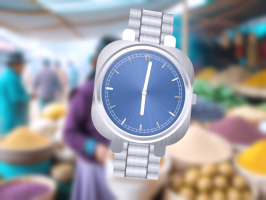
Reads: 6 h 01 min
